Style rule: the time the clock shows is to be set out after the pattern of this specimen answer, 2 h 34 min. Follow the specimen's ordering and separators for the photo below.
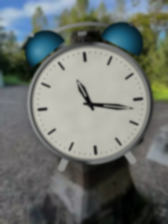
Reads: 11 h 17 min
